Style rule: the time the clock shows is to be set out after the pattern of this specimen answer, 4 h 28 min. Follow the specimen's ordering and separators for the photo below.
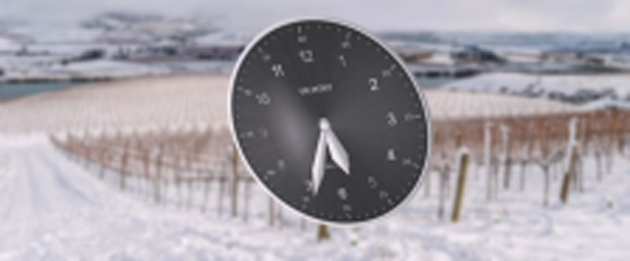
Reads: 5 h 34 min
